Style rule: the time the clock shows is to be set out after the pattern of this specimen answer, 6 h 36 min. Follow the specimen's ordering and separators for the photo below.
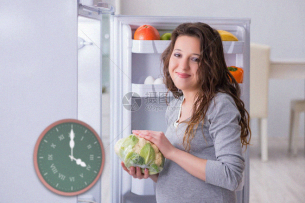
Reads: 4 h 00 min
